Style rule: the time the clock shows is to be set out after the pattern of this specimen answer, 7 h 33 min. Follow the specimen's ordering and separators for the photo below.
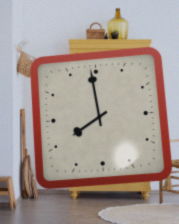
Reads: 7 h 59 min
